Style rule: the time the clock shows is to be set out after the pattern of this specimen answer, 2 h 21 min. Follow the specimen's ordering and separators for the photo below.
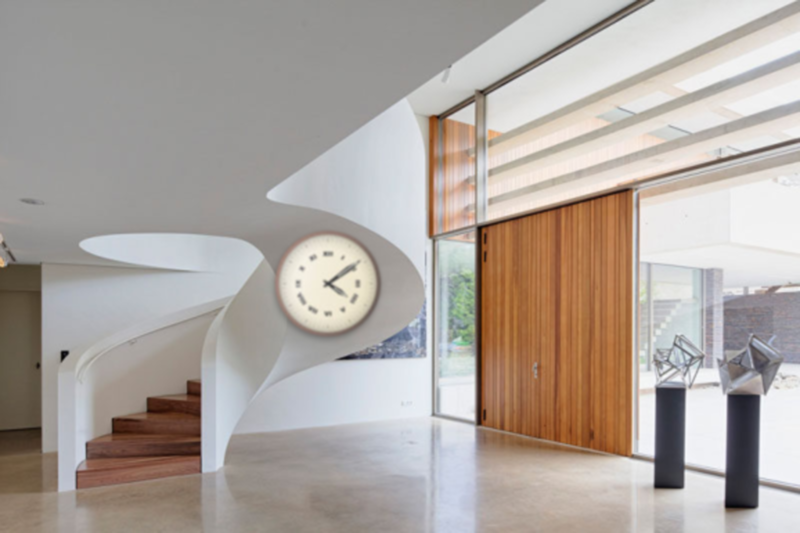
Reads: 4 h 09 min
